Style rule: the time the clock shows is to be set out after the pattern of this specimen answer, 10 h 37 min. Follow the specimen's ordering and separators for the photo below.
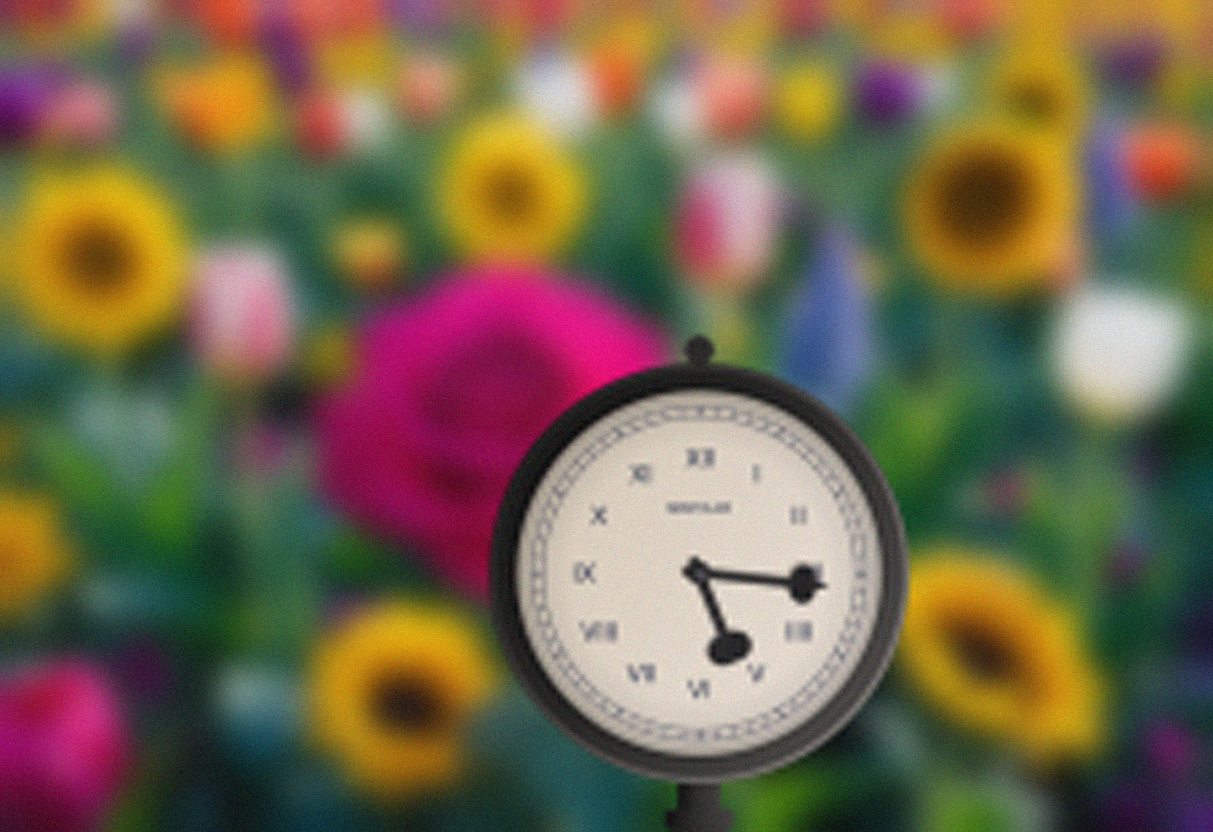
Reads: 5 h 16 min
